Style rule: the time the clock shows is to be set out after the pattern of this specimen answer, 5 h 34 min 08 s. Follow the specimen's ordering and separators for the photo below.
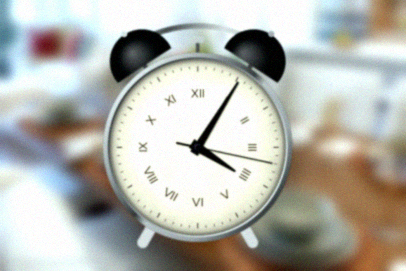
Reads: 4 h 05 min 17 s
